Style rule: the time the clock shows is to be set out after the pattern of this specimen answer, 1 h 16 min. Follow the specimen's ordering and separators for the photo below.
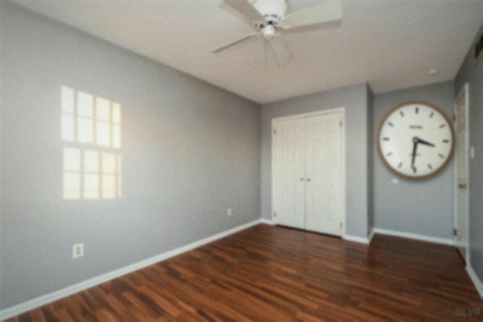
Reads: 3 h 31 min
